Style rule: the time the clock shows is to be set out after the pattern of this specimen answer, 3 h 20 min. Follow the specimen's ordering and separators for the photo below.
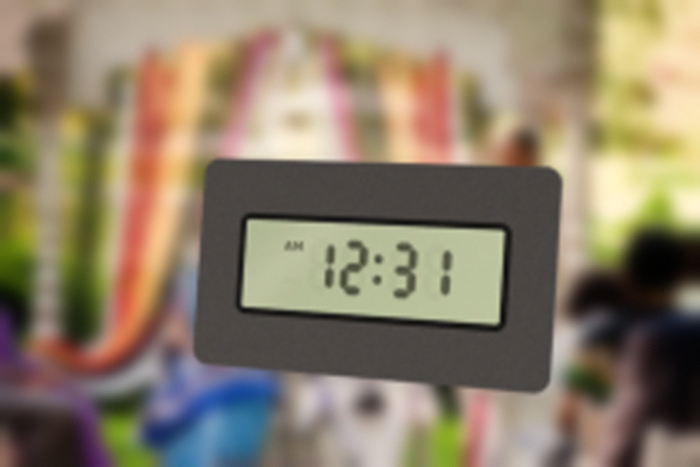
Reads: 12 h 31 min
